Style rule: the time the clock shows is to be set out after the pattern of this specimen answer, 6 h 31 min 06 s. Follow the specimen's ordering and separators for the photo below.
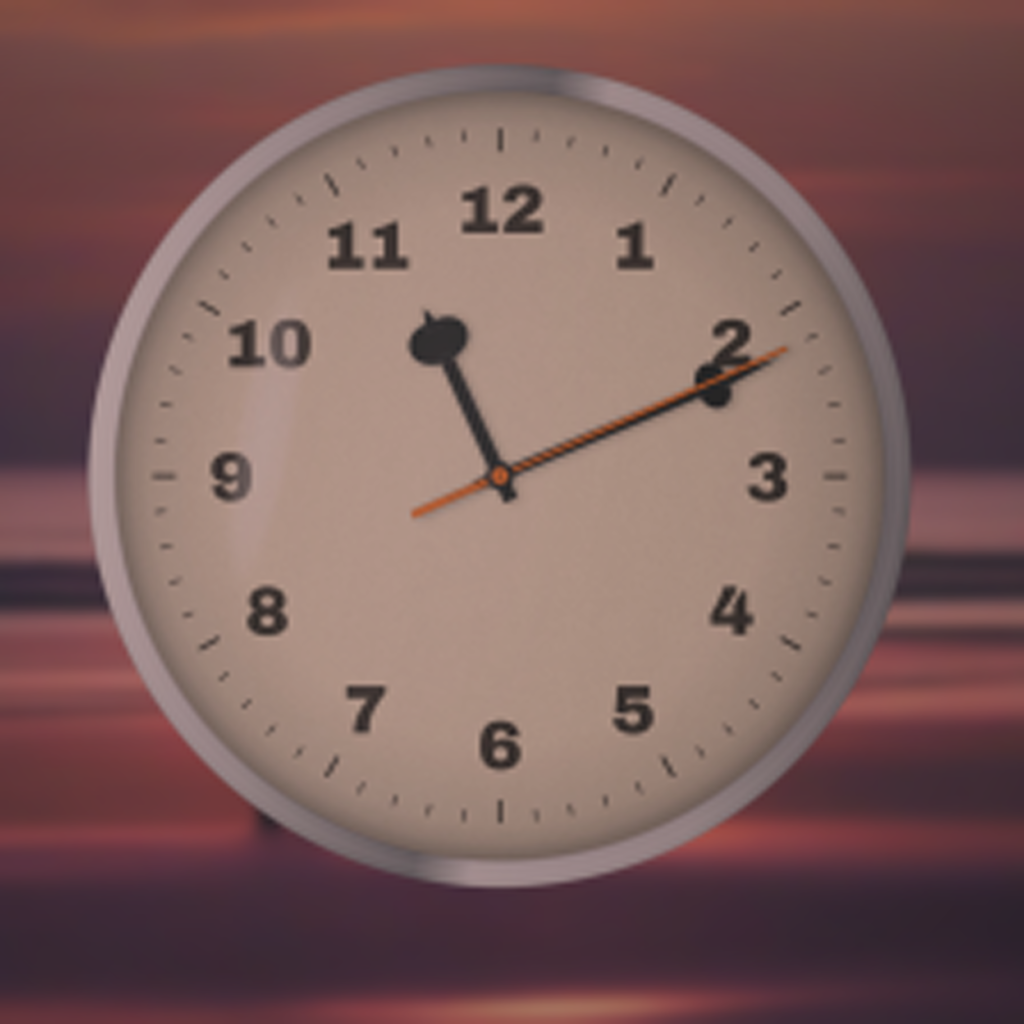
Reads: 11 h 11 min 11 s
